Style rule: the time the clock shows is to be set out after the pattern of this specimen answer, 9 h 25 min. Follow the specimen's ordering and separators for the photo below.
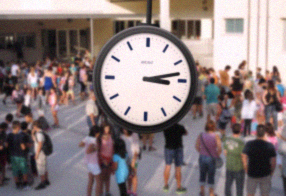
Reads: 3 h 13 min
